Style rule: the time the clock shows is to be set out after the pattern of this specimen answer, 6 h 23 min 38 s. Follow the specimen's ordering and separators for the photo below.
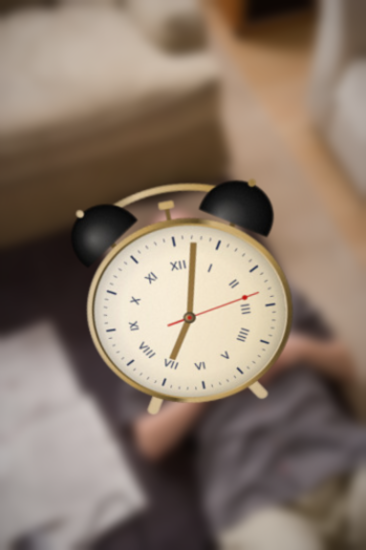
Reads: 7 h 02 min 13 s
